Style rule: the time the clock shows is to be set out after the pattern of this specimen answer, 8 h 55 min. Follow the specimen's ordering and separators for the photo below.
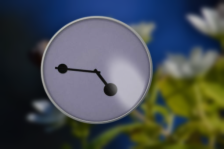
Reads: 4 h 46 min
